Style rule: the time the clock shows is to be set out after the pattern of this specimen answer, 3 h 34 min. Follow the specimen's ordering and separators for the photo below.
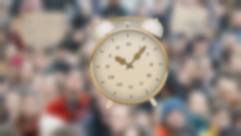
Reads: 10 h 07 min
